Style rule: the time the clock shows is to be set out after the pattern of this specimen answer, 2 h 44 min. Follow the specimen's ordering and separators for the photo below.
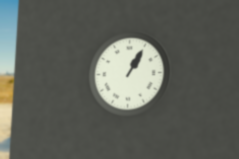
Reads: 1 h 05 min
